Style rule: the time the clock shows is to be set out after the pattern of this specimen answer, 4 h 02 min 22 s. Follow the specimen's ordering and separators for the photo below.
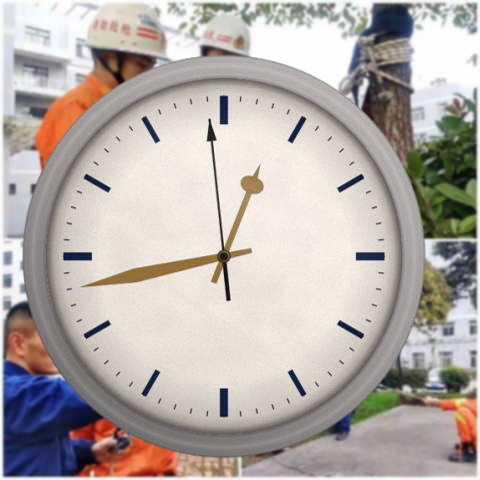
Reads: 12 h 42 min 59 s
